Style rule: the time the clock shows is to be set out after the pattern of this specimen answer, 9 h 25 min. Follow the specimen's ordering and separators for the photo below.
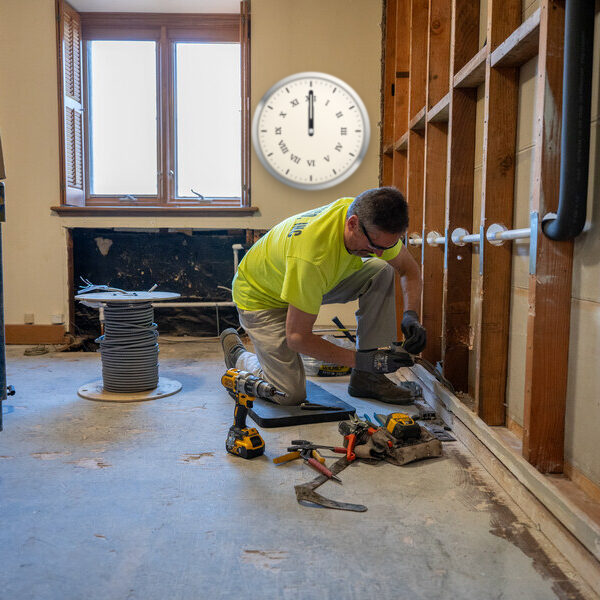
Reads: 12 h 00 min
